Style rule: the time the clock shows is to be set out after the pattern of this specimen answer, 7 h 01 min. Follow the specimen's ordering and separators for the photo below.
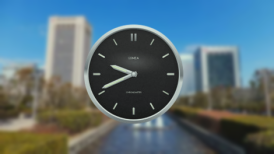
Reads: 9 h 41 min
